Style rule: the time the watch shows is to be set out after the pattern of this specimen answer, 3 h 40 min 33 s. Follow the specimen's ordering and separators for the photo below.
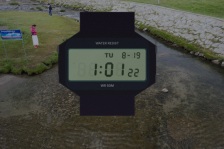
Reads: 1 h 01 min 22 s
